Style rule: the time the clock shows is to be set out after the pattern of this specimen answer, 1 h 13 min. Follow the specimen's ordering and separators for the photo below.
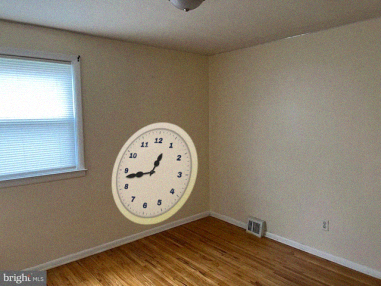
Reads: 12 h 43 min
